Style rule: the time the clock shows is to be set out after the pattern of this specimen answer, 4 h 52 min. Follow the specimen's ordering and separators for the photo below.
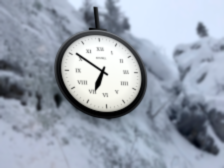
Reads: 6 h 51 min
